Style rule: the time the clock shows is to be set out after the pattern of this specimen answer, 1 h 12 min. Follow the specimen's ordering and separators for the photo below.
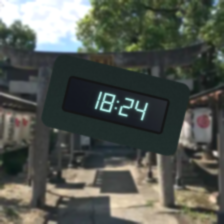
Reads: 18 h 24 min
